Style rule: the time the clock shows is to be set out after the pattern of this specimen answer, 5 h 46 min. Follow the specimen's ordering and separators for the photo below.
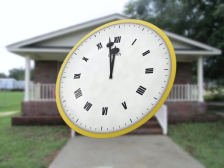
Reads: 11 h 58 min
